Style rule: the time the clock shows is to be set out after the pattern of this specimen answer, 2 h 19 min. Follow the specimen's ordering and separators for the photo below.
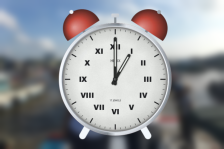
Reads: 1 h 00 min
